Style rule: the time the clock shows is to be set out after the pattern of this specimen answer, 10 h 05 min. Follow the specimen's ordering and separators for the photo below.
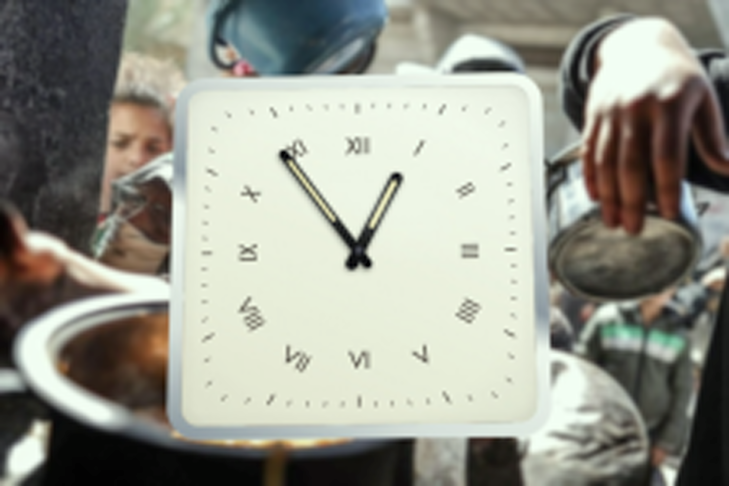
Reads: 12 h 54 min
